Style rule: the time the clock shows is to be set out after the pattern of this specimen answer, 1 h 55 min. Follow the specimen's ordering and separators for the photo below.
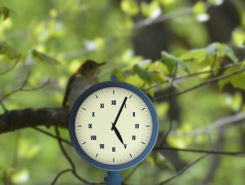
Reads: 5 h 04 min
